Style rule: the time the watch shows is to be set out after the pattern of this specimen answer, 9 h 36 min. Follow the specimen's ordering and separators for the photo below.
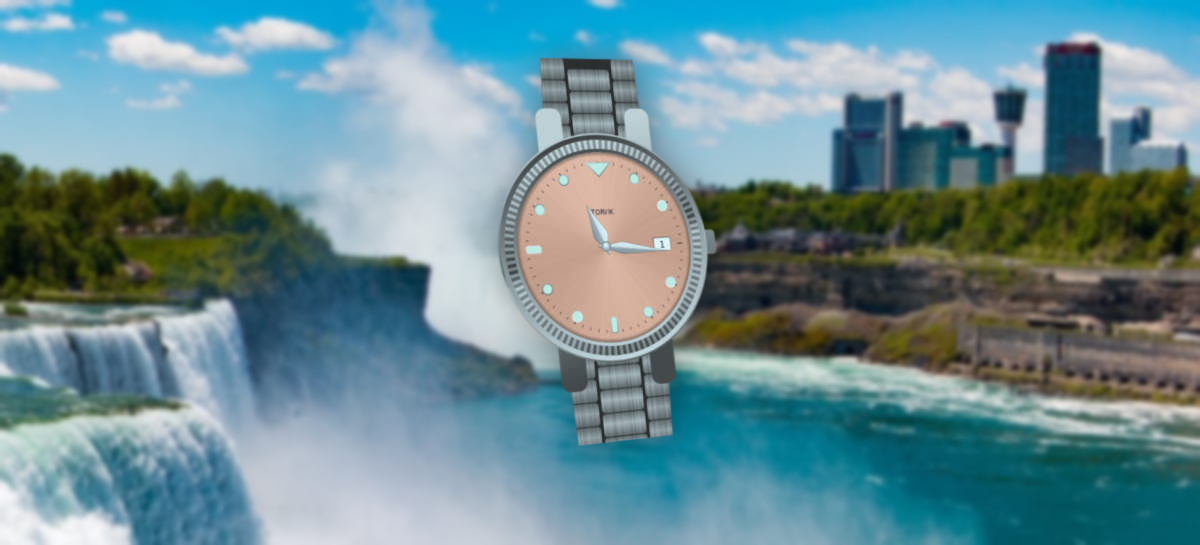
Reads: 11 h 16 min
